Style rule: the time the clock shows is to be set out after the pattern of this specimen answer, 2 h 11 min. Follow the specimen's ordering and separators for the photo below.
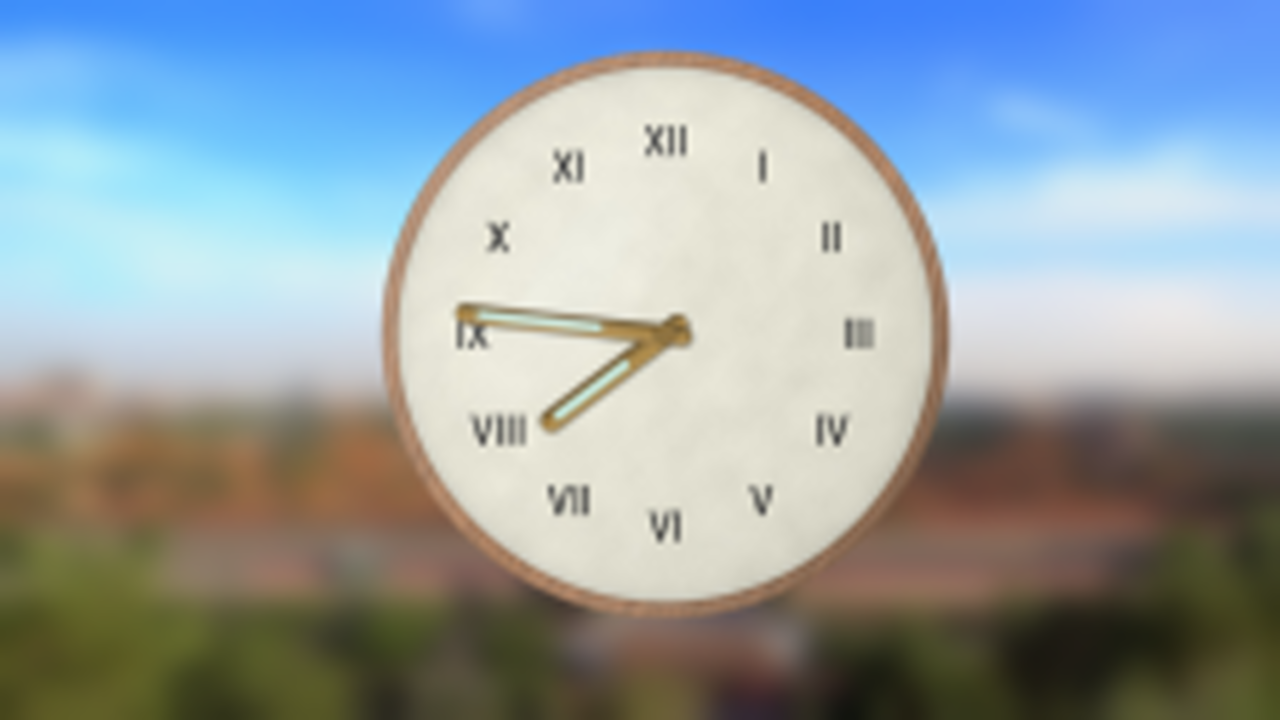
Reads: 7 h 46 min
